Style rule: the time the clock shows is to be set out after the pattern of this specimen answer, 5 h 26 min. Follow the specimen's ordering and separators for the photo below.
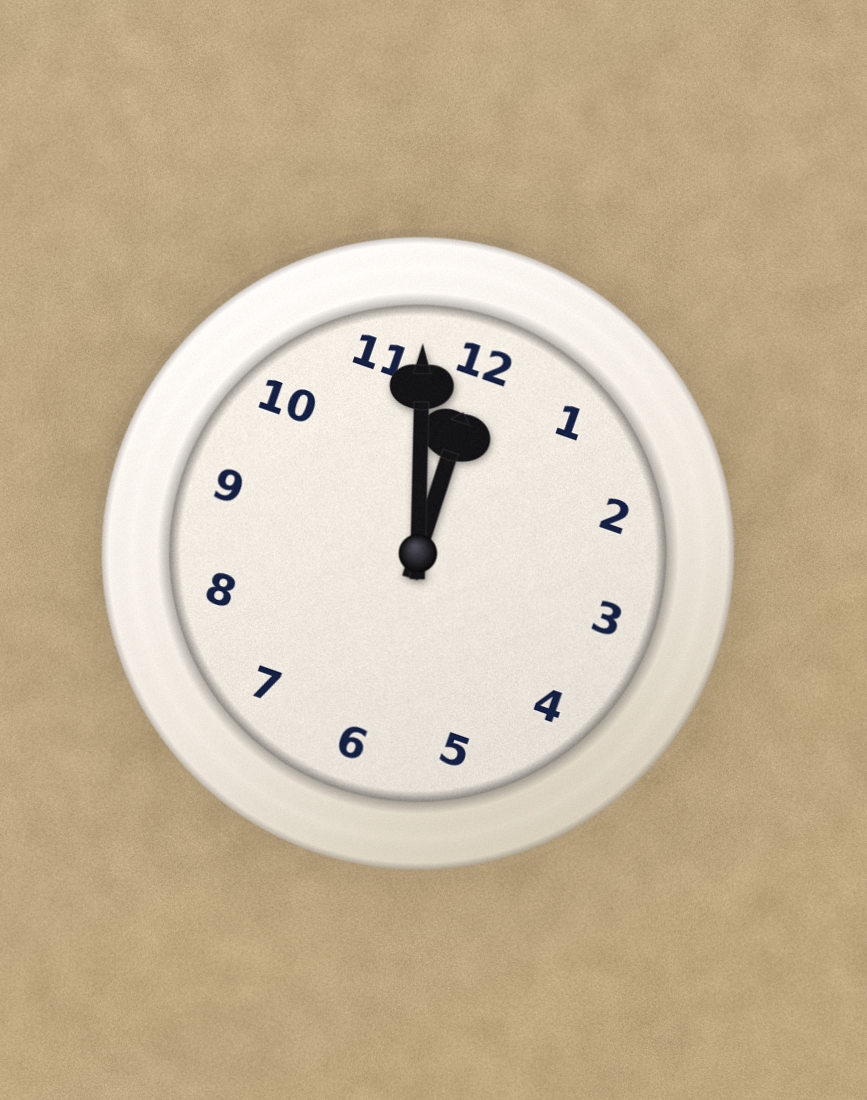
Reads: 11 h 57 min
